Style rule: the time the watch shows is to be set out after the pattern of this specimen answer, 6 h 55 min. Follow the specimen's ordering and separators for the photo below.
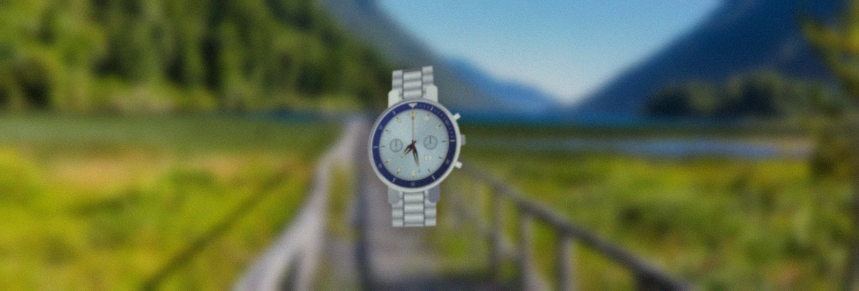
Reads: 7 h 28 min
